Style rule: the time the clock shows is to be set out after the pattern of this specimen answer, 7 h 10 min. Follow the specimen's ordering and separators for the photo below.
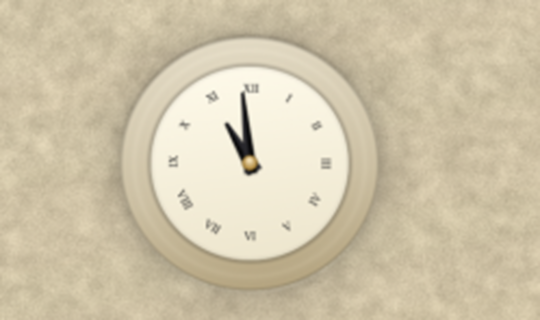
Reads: 10 h 59 min
